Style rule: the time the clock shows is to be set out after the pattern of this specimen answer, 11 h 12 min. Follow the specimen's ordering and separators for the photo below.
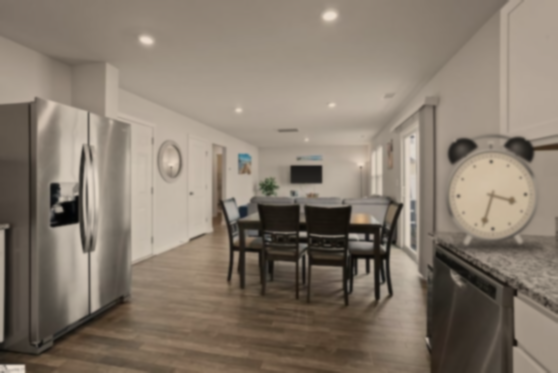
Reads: 3 h 33 min
